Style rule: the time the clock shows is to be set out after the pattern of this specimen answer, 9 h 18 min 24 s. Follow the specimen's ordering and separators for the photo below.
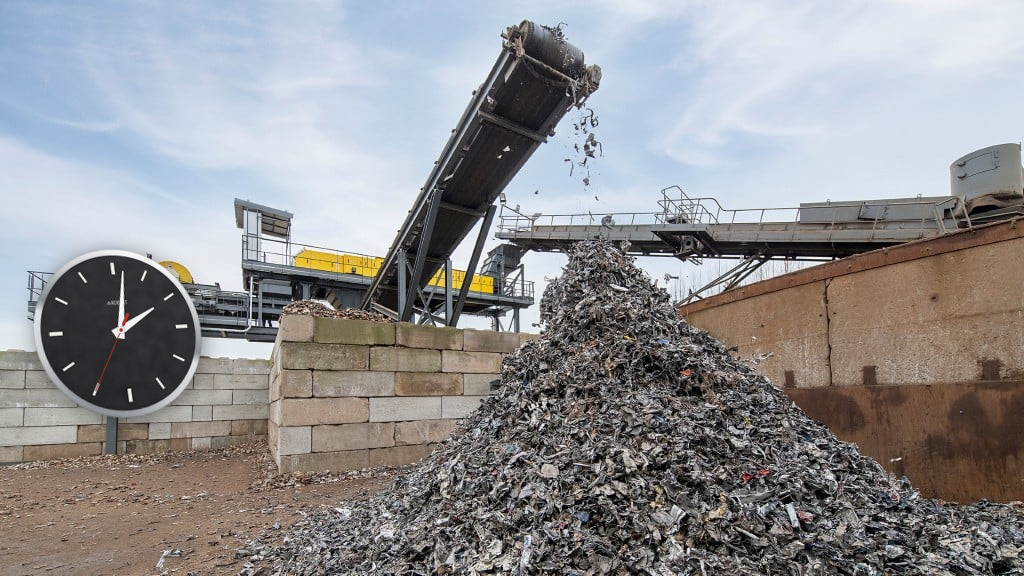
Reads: 2 h 01 min 35 s
